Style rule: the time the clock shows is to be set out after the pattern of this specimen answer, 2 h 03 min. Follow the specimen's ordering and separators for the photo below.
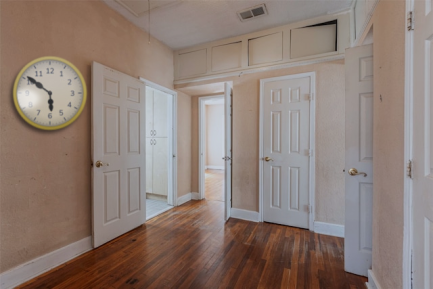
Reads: 5 h 51 min
